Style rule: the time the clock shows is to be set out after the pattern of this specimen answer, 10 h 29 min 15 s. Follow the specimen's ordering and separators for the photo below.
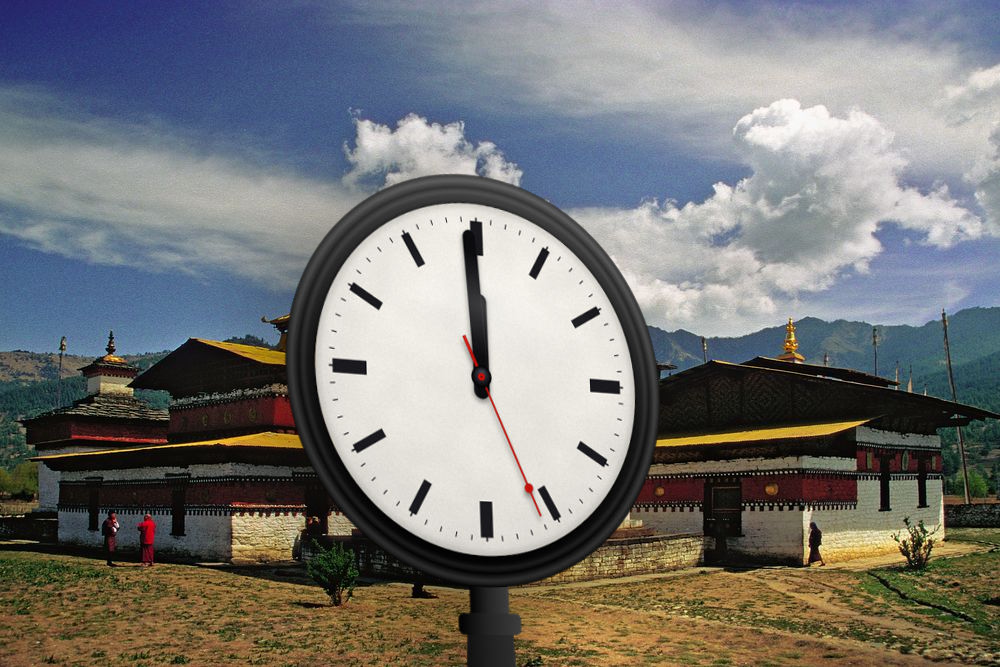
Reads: 11 h 59 min 26 s
